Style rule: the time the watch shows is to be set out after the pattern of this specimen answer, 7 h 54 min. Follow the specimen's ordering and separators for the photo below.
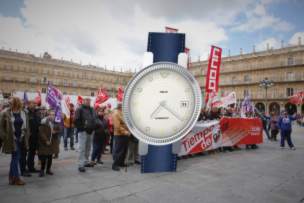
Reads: 7 h 21 min
